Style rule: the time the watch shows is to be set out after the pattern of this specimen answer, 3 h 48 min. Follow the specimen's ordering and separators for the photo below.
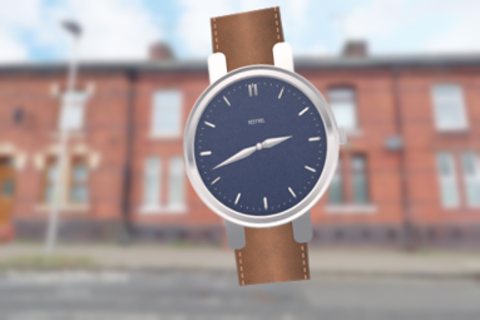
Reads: 2 h 42 min
